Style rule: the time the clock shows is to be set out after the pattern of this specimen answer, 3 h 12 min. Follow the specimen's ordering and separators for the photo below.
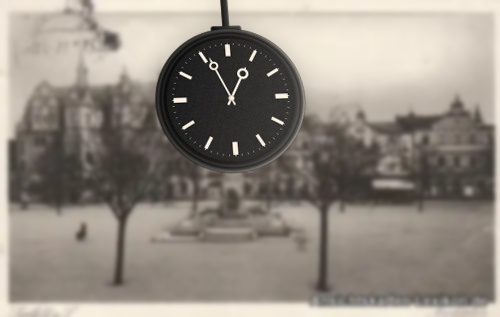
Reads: 12 h 56 min
